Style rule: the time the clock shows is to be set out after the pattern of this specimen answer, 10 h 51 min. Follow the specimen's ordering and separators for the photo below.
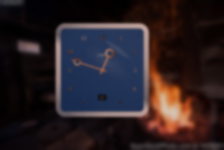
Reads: 12 h 48 min
